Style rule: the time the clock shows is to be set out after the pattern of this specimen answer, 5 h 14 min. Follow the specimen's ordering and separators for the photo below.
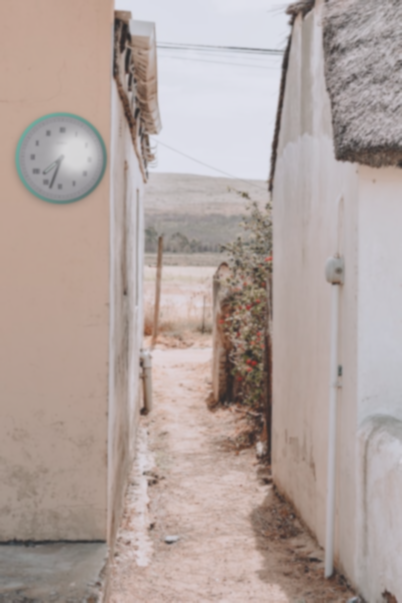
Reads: 7 h 33 min
